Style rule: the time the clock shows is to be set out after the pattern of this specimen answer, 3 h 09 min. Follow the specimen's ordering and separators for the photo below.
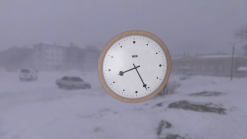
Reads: 8 h 26 min
